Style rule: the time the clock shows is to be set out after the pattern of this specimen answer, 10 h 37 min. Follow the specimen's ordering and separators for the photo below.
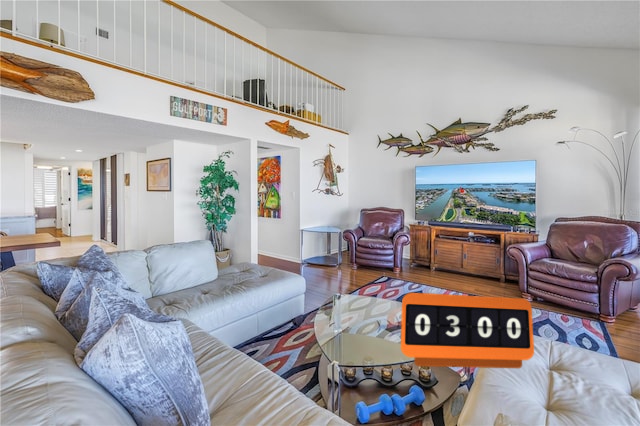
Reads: 3 h 00 min
